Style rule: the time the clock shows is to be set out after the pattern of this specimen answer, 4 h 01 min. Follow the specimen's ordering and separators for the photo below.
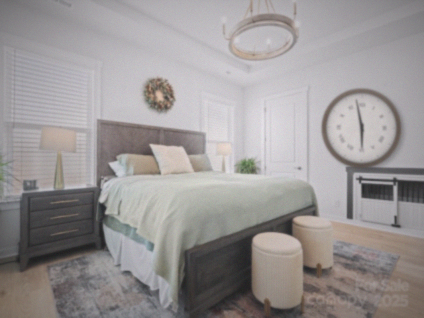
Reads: 5 h 58 min
